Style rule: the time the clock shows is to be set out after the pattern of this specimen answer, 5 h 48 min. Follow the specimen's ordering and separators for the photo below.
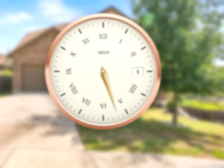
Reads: 5 h 27 min
